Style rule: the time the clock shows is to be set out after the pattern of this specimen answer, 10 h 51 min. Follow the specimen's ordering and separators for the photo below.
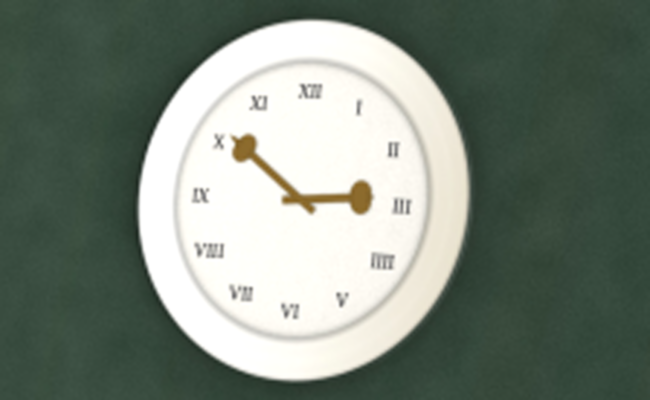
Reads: 2 h 51 min
